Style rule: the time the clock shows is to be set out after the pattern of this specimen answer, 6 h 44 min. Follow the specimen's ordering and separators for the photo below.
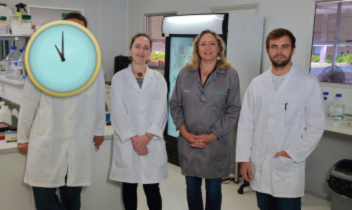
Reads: 11 h 00 min
